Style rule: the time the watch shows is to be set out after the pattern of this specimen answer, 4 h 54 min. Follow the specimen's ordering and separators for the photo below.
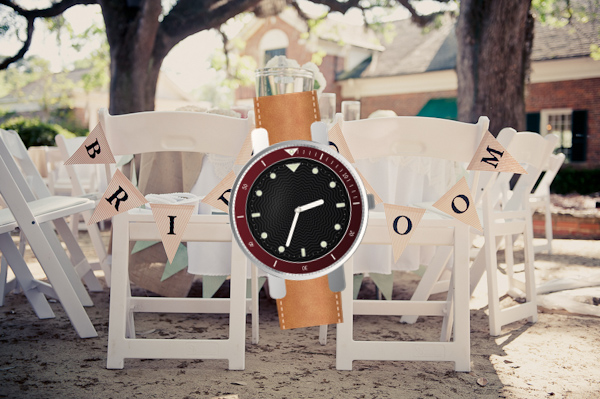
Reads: 2 h 34 min
